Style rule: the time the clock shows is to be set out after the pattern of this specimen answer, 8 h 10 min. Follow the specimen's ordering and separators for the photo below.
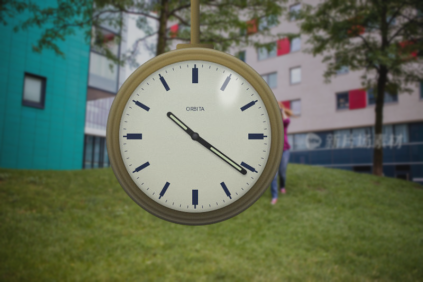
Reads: 10 h 21 min
